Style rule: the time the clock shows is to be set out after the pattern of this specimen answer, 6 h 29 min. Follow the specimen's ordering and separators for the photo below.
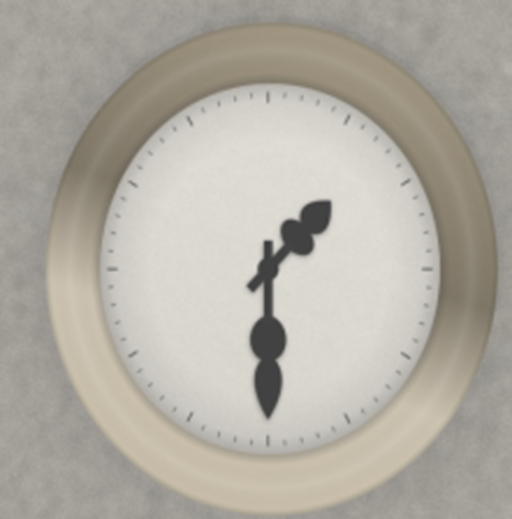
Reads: 1 h 30 min
